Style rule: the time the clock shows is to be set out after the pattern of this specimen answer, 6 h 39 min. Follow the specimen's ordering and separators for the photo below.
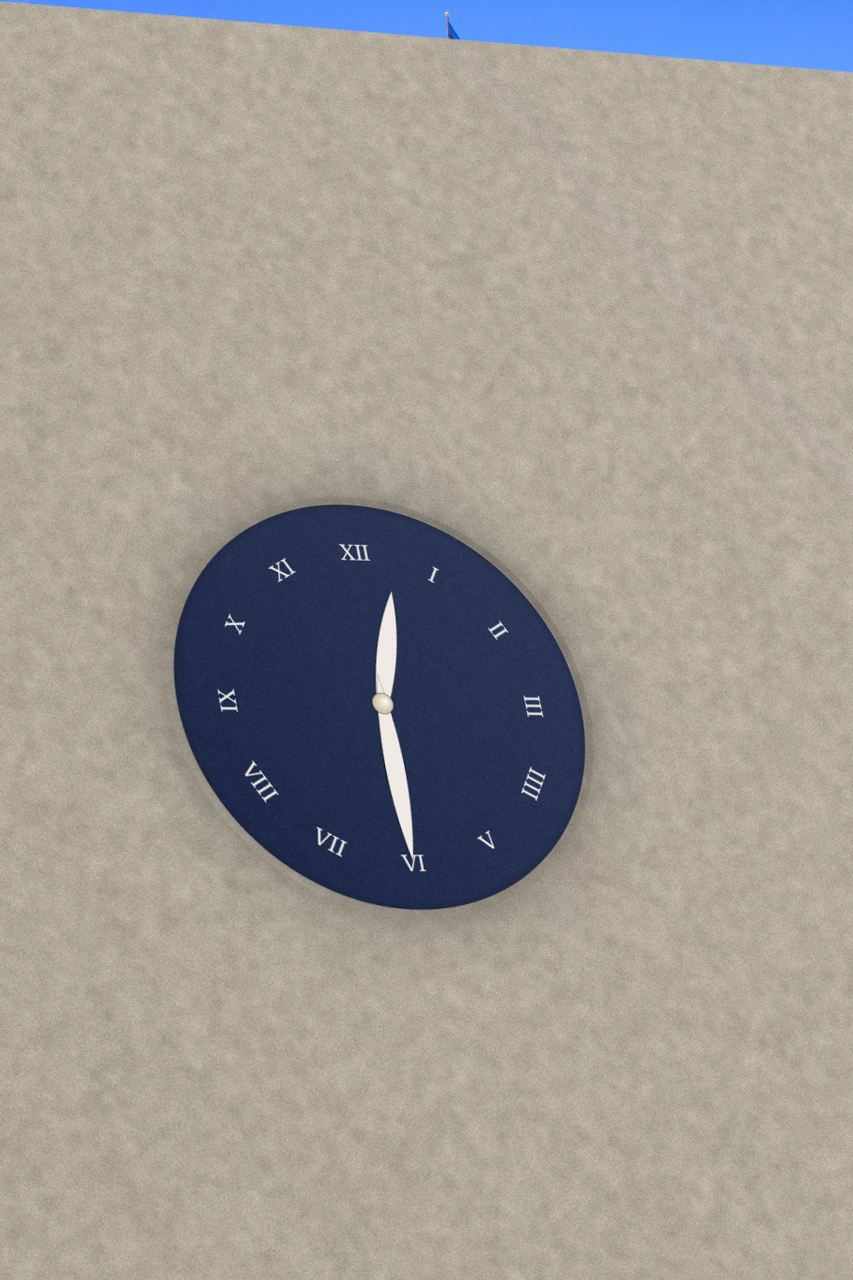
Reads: 12 h 30 min
